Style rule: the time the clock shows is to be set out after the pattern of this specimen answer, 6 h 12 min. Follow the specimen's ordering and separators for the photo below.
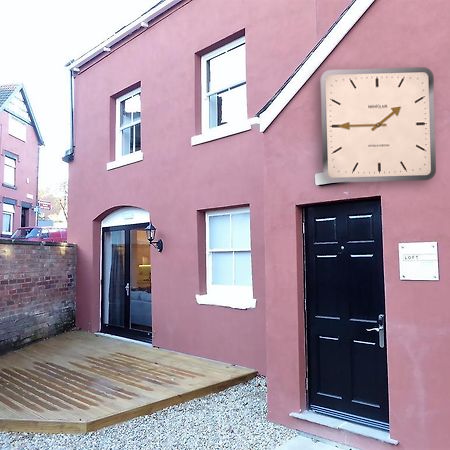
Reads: 1 h 45 min
